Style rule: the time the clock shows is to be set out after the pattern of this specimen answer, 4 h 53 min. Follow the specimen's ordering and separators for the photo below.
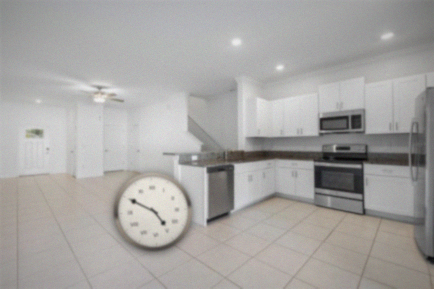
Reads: 4 h 50 min
